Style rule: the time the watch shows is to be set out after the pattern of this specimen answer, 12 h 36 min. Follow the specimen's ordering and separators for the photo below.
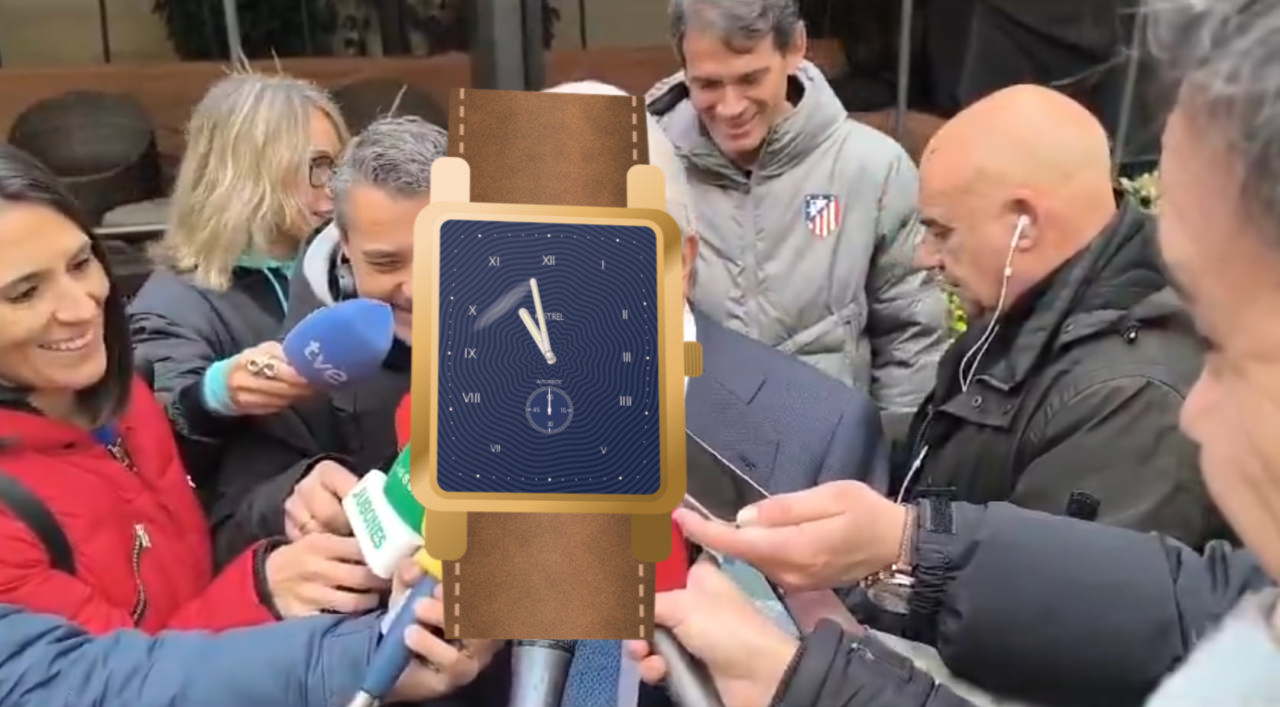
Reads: 10 h 58 min
